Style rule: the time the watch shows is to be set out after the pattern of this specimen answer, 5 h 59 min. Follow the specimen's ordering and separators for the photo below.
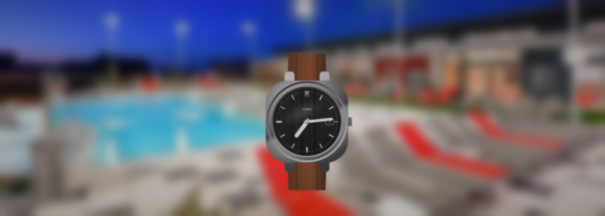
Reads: 7 h 14 min
